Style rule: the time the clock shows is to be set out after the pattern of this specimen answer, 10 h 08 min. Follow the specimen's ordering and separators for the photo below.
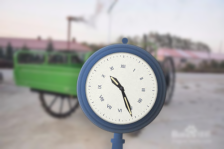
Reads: 10 h 26 min
